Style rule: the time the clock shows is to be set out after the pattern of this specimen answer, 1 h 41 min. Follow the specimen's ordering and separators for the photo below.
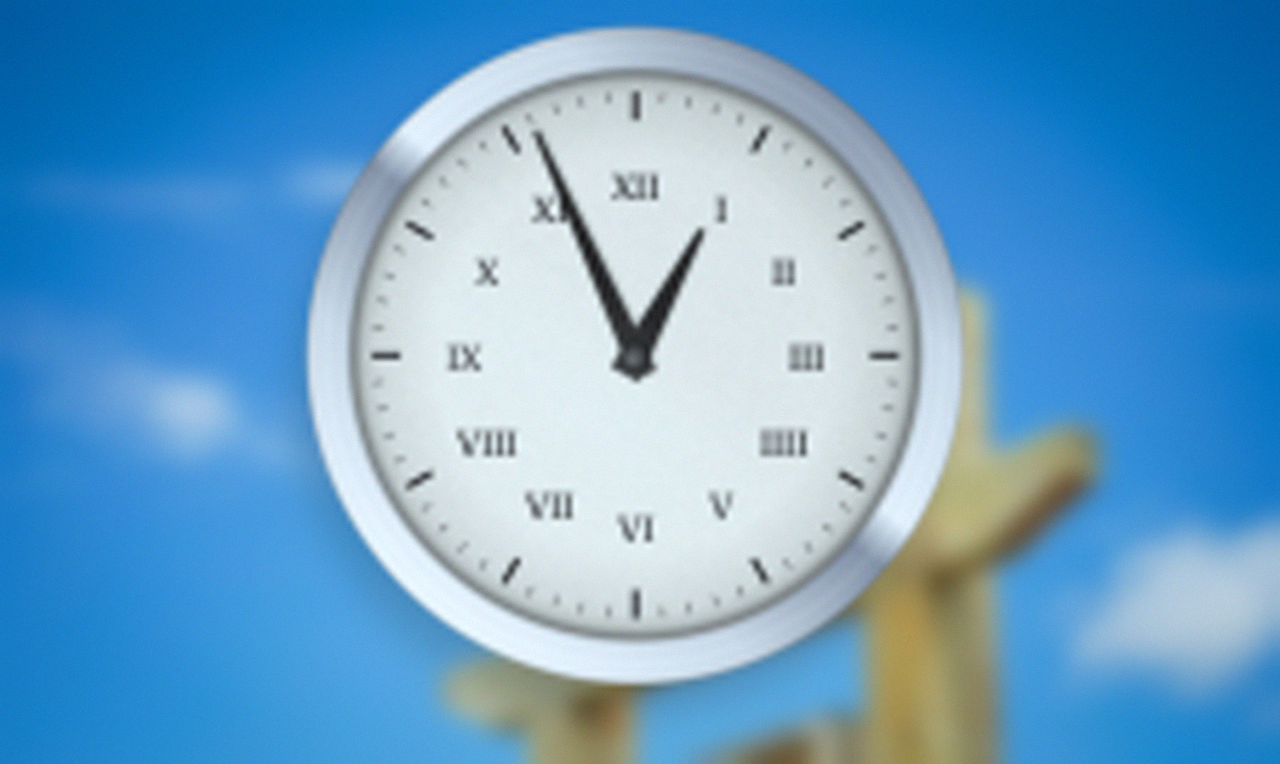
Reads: 12 h 56 min
